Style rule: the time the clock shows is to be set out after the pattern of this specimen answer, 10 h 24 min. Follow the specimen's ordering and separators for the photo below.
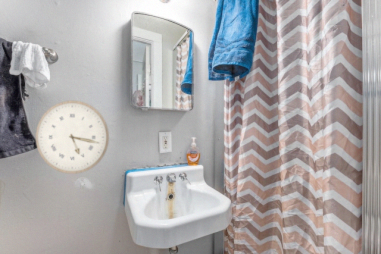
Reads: 5 h 17 min
